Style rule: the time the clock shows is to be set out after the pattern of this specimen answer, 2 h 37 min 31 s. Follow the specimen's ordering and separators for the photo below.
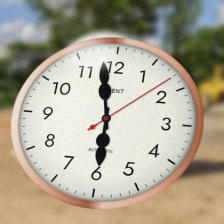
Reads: 5 h 58 min 08 s
